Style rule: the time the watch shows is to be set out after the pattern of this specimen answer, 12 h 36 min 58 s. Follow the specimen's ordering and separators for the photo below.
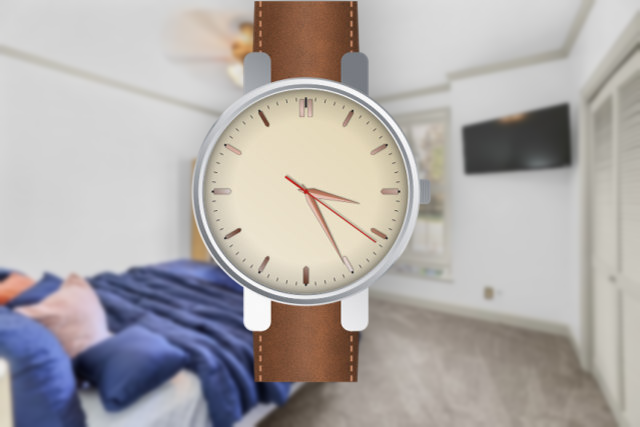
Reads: 3 h 25 min 21 s
